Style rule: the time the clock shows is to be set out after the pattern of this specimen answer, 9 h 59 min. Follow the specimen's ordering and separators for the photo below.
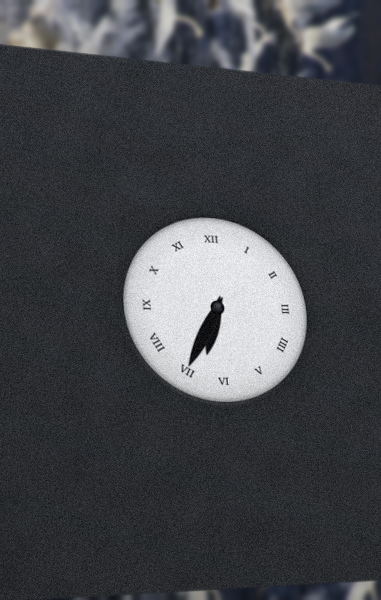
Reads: 6 h 35 min
